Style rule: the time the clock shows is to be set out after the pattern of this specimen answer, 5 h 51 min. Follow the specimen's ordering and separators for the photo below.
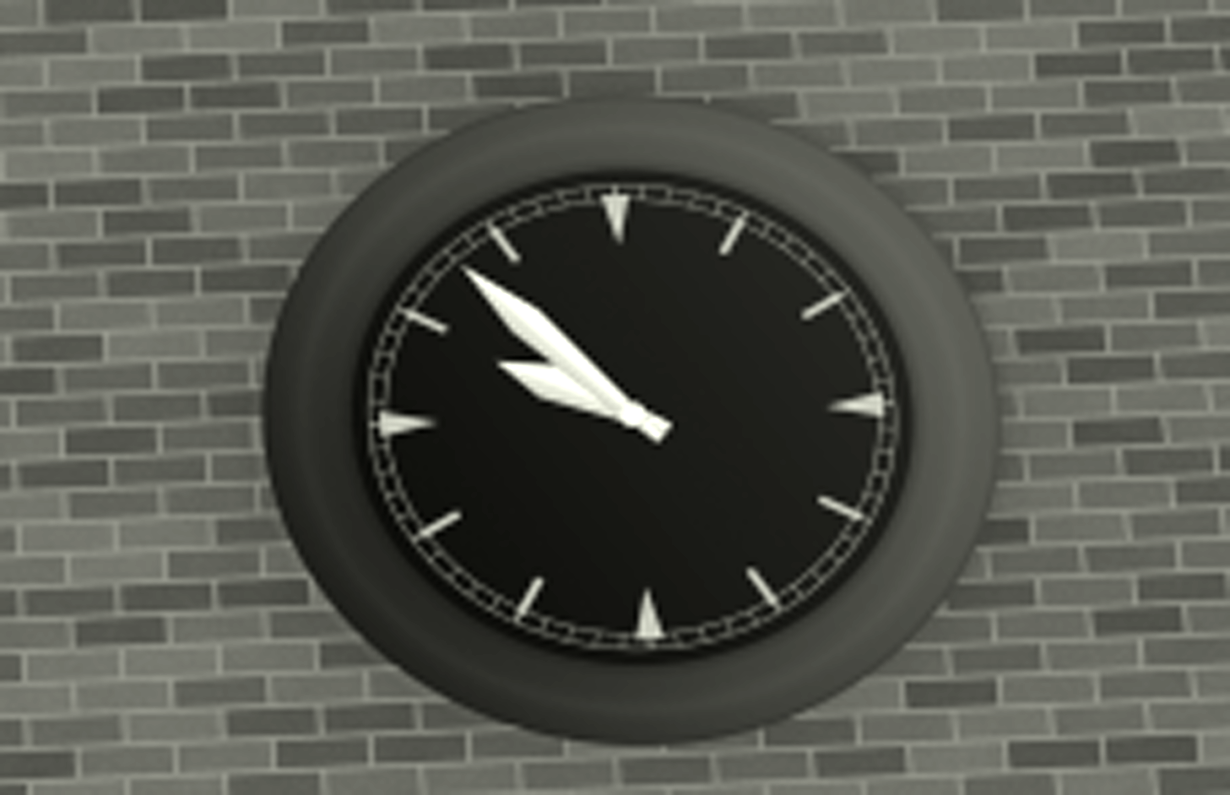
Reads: 9 h 53 min
